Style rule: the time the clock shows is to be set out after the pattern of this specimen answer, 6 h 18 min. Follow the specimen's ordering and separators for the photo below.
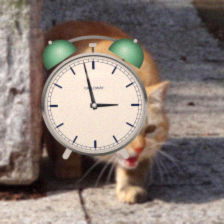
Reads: 2 h 58 min
